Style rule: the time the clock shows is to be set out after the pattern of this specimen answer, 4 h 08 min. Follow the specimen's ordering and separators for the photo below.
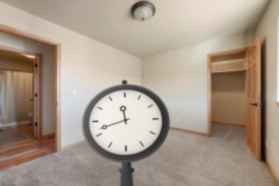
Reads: 11 h 42 min
